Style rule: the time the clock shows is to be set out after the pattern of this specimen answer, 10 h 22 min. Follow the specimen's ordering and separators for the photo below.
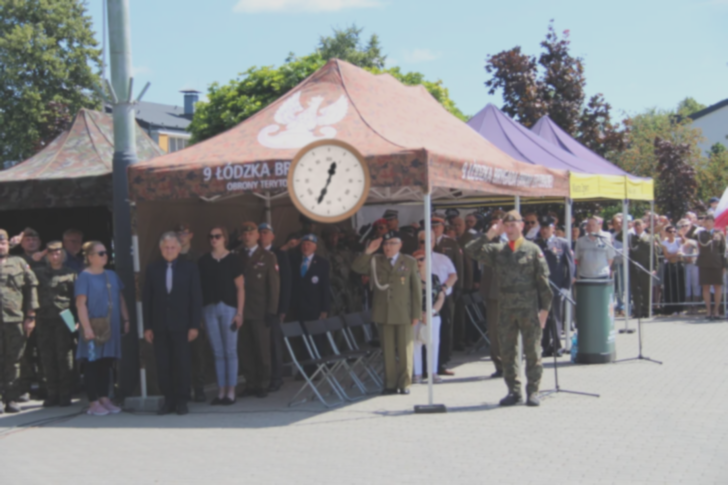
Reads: 12 h 34 min
